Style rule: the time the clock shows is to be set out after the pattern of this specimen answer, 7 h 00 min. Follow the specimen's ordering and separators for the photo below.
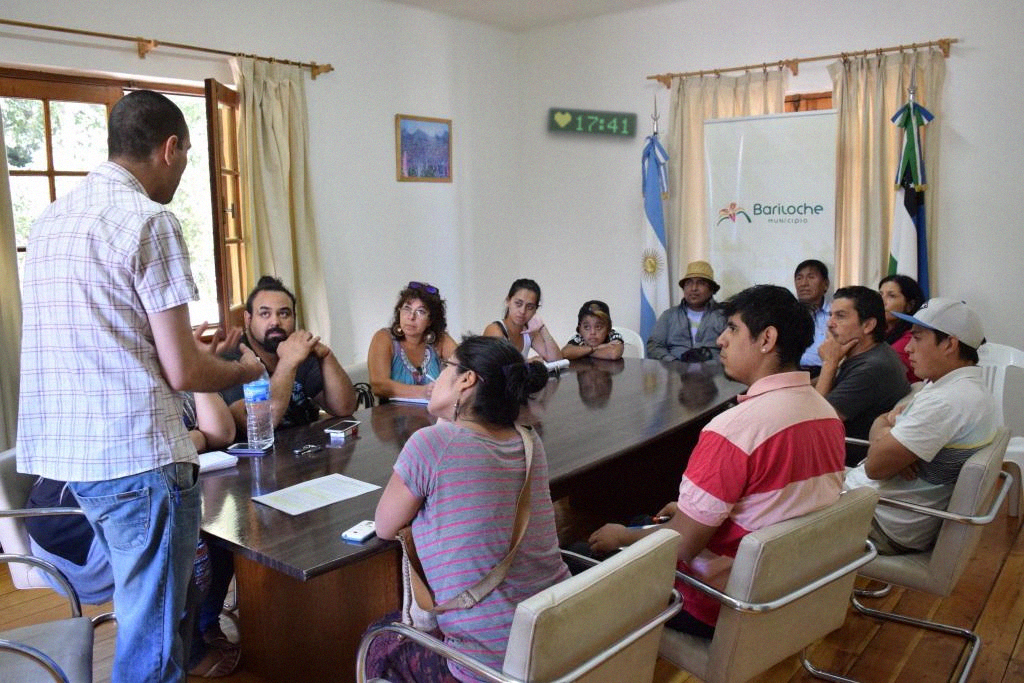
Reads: 17 h 41 min
